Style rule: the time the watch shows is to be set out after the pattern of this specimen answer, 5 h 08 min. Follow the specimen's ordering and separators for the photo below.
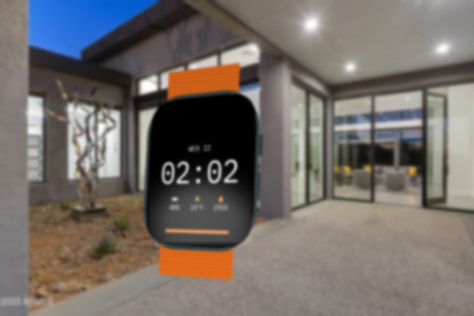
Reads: 2 h 02 min
